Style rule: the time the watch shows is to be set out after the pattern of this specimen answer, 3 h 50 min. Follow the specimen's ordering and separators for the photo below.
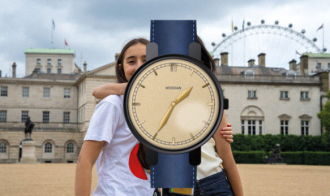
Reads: 1 h 35 min
